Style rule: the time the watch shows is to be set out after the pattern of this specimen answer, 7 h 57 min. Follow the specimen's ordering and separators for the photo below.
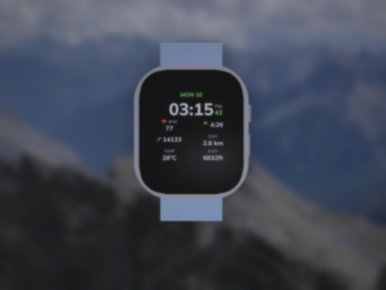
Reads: 3 h 15 min
